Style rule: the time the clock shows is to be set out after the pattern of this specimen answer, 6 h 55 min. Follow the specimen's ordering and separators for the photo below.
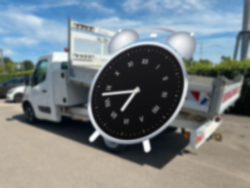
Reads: 6 h 43 min
